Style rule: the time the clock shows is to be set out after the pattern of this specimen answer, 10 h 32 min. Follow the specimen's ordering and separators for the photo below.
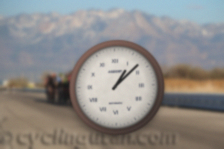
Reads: 1 h 08 min
